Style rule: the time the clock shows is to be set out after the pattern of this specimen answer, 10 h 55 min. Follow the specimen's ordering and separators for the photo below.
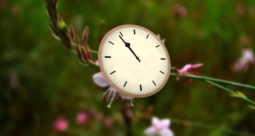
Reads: 10 h 54 min
